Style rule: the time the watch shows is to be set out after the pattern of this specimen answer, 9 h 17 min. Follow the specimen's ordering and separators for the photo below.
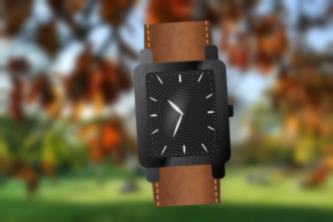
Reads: 10 h 34 min
